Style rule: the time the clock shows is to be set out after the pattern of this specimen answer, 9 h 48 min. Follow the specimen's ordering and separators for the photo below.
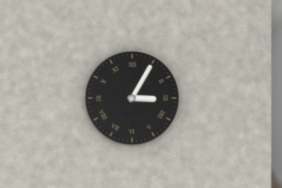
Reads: 3 h 05 min
